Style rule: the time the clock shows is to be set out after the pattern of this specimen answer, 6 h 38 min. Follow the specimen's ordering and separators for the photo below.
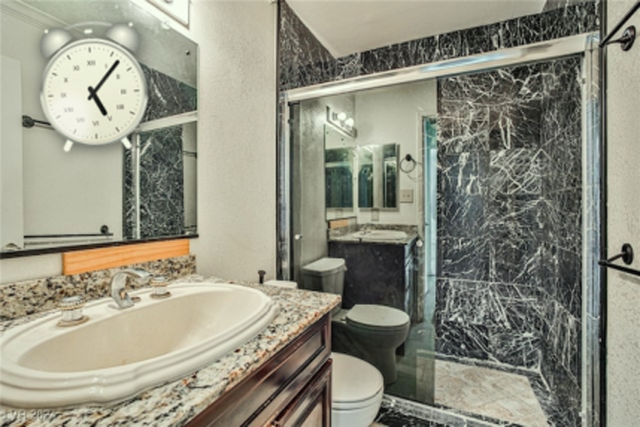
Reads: 5 h 07 min
